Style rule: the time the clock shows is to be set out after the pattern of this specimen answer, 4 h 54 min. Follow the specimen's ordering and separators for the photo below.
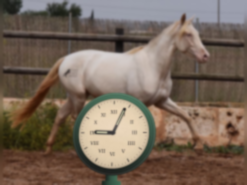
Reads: 9 h 04 min
